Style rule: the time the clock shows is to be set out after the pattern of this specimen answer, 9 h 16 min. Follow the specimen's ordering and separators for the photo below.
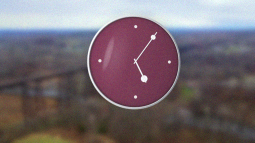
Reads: 5 h 06 min
